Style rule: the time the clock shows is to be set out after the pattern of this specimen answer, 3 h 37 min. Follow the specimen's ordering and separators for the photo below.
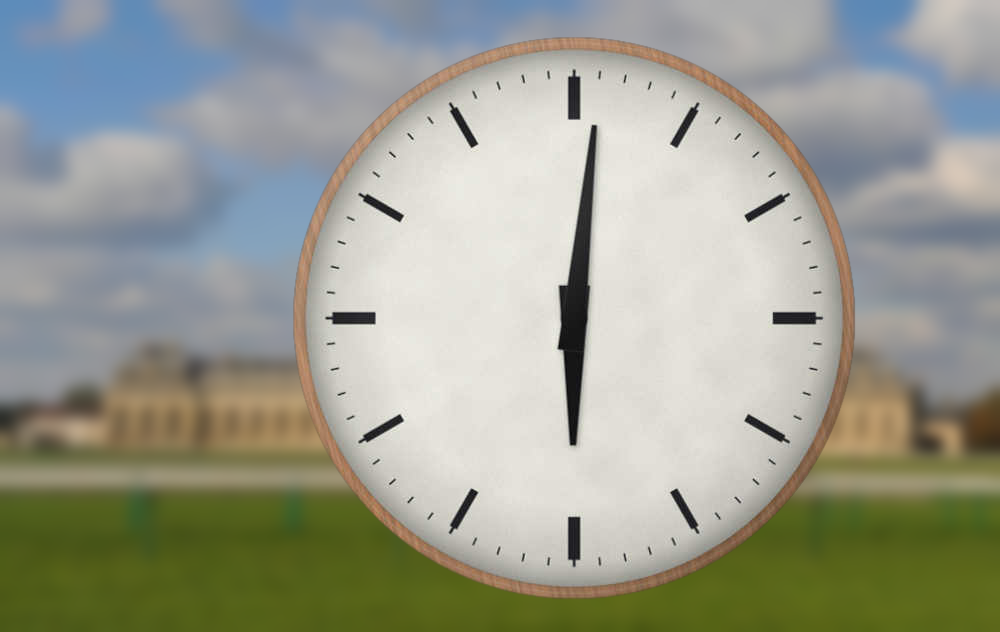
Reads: 6 h 01 min
